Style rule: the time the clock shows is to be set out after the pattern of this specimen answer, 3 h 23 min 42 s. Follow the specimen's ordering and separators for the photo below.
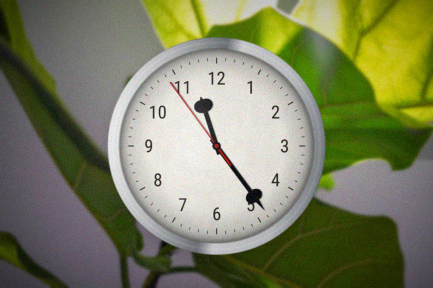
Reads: 11 h 23 min 54 s
